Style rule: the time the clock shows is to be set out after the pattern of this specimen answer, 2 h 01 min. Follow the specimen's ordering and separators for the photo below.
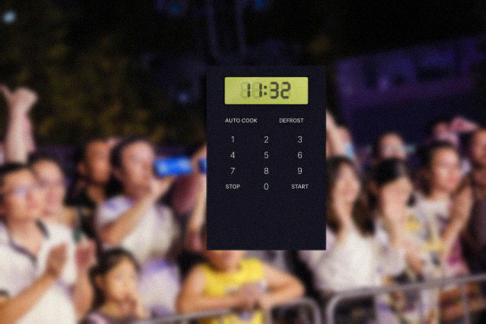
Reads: 11 h 32 min
